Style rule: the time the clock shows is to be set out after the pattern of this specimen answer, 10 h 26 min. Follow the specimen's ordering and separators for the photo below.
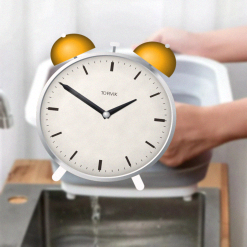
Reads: 1 h 50 min
